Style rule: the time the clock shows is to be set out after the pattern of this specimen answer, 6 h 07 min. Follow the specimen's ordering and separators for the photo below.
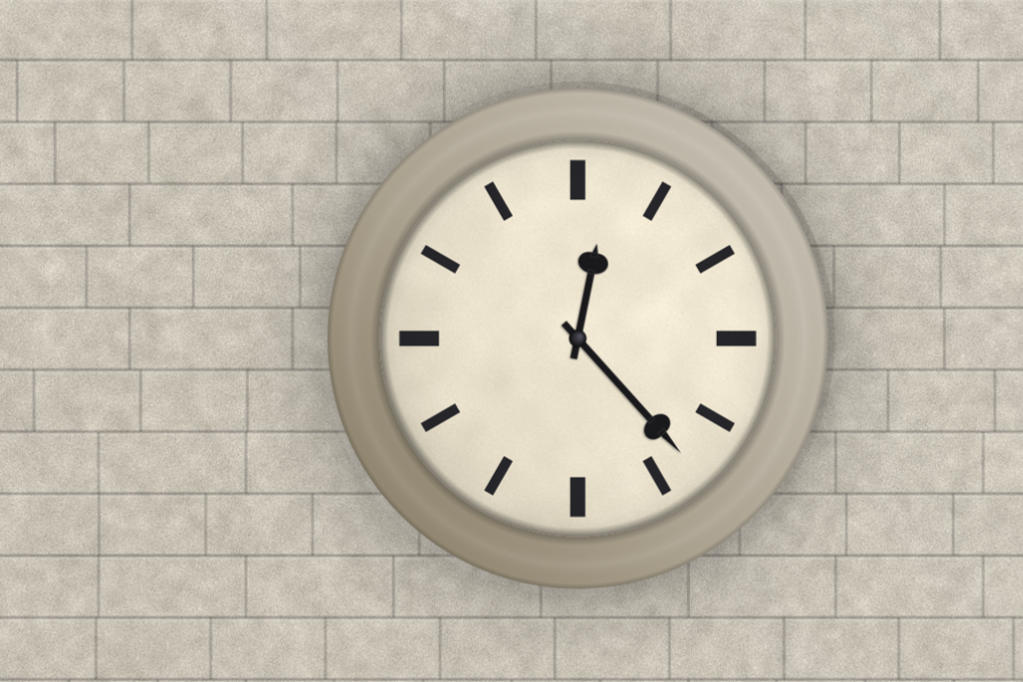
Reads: 12 h 23 min
